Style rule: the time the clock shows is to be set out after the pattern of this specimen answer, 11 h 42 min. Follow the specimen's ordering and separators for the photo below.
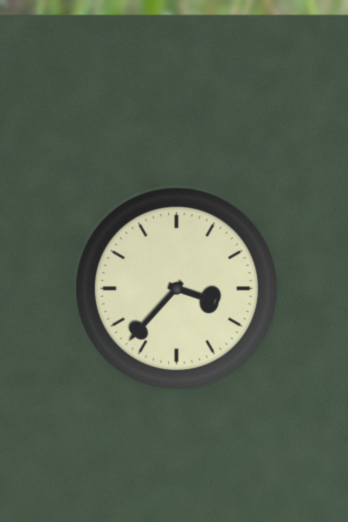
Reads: 3 h 37 min
